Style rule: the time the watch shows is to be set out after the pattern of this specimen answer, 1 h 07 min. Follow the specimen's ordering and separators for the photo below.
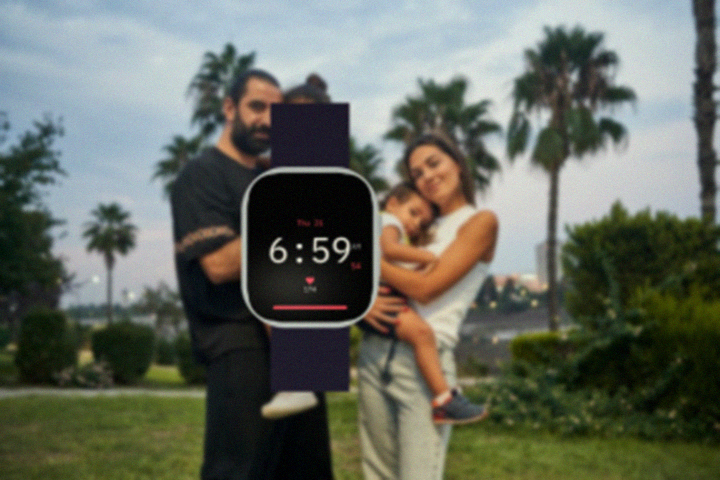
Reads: 6 h 59 min
